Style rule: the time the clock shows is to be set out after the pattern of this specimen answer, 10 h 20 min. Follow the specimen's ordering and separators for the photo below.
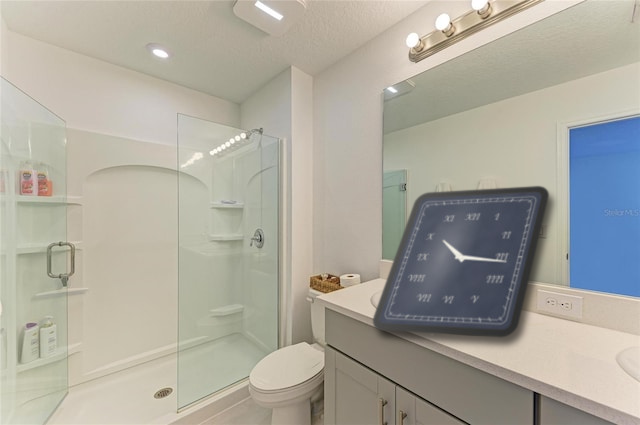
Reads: 10 h 16 min
